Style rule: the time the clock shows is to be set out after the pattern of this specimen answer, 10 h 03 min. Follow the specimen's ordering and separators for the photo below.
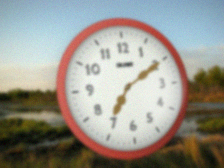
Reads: 7 h 10 min
